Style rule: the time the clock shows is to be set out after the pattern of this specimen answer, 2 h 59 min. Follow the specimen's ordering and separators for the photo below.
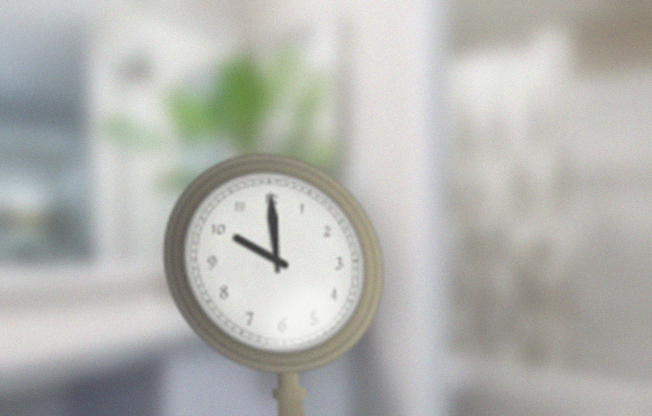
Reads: 10 h 00 min
